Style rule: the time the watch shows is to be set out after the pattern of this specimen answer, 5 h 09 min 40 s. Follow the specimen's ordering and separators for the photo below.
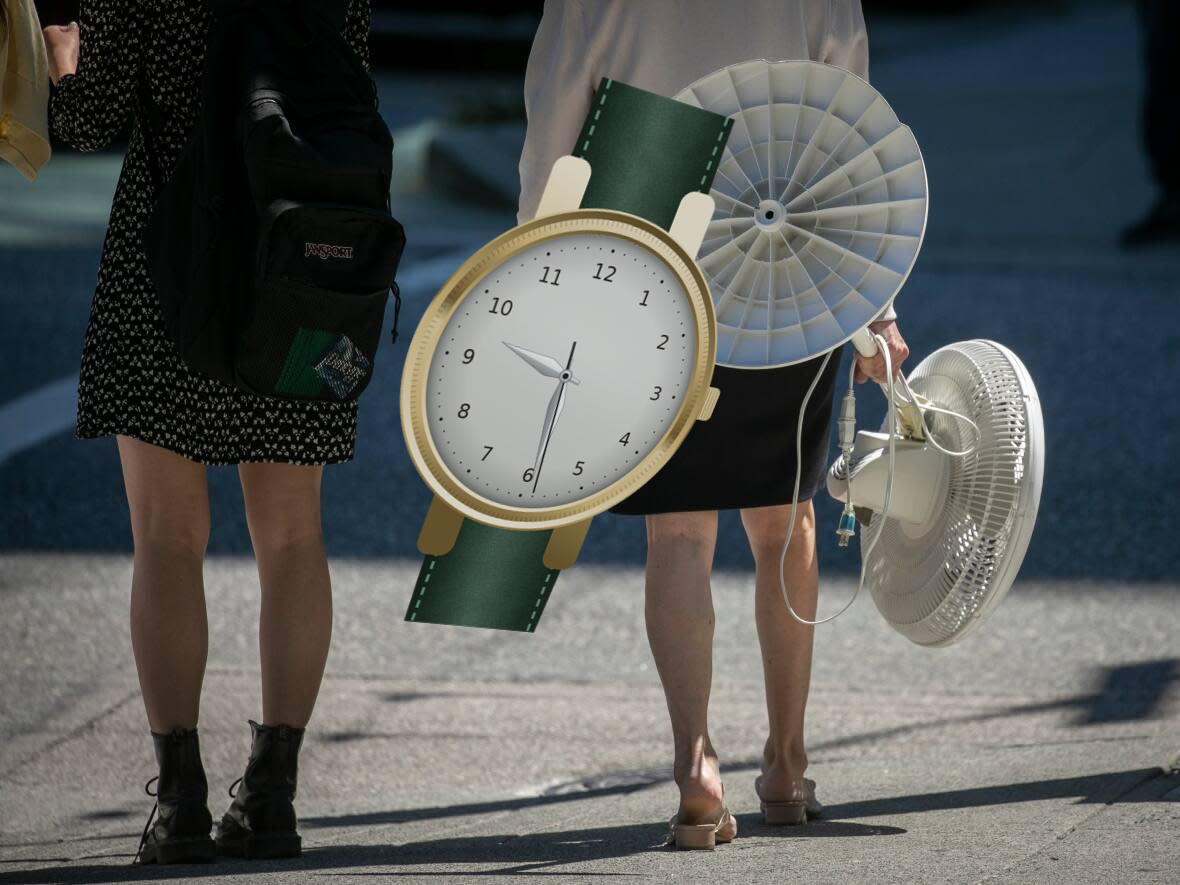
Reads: 9 h 29 min 29 s
